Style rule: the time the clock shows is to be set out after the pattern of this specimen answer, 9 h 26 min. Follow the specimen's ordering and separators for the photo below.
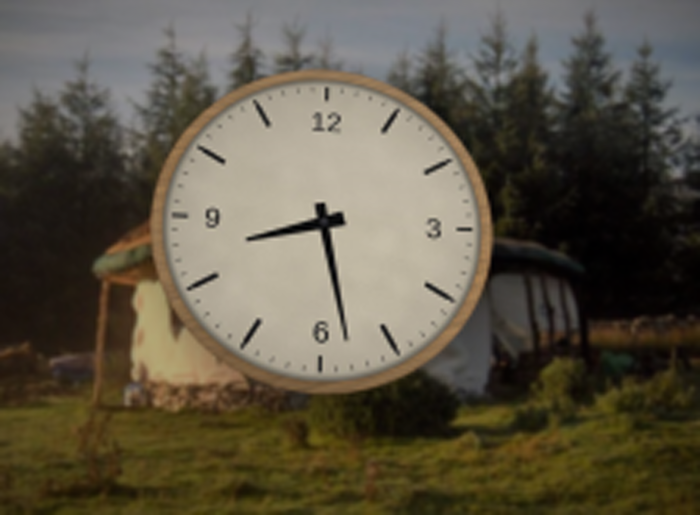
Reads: 8 h 28 min
